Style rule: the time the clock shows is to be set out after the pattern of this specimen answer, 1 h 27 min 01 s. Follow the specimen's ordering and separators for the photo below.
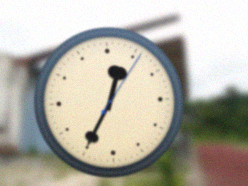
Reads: 12 h 35 min 06 s
